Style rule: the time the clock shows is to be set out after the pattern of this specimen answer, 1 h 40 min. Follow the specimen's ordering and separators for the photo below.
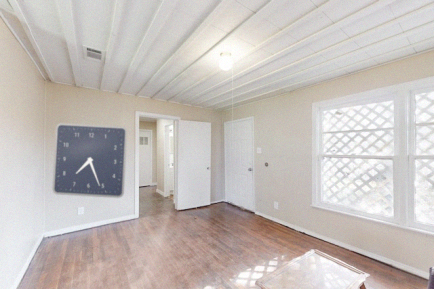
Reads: 7 h 26 min
